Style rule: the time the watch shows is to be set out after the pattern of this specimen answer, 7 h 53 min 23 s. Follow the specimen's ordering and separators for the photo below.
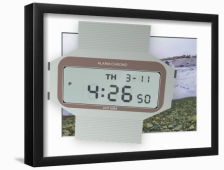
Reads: 4 h 26 min 50 s
